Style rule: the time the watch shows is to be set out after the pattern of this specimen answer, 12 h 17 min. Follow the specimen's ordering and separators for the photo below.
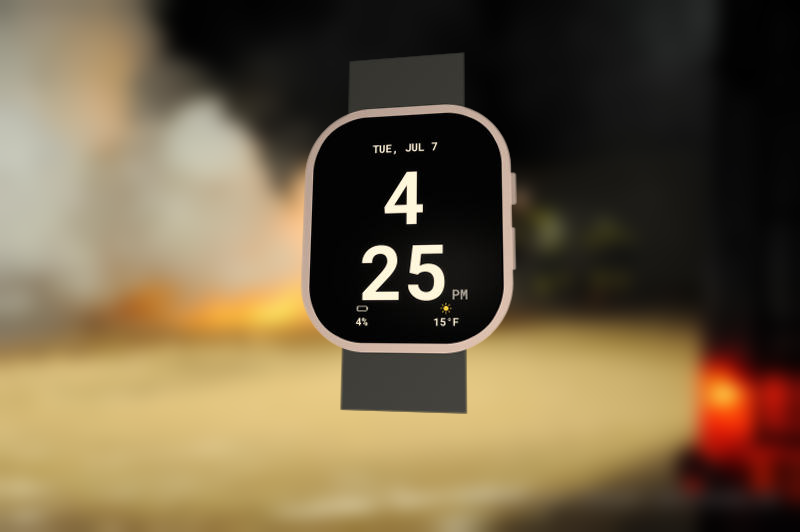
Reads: 4 h 25 min
